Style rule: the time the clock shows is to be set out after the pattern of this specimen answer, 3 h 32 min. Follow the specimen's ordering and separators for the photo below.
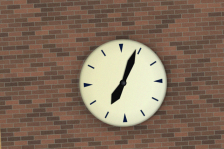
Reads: 7 h 04 min
